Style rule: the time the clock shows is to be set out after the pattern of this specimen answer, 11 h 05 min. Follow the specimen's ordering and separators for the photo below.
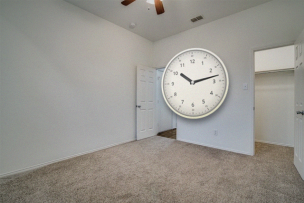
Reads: 10 h 13 min
